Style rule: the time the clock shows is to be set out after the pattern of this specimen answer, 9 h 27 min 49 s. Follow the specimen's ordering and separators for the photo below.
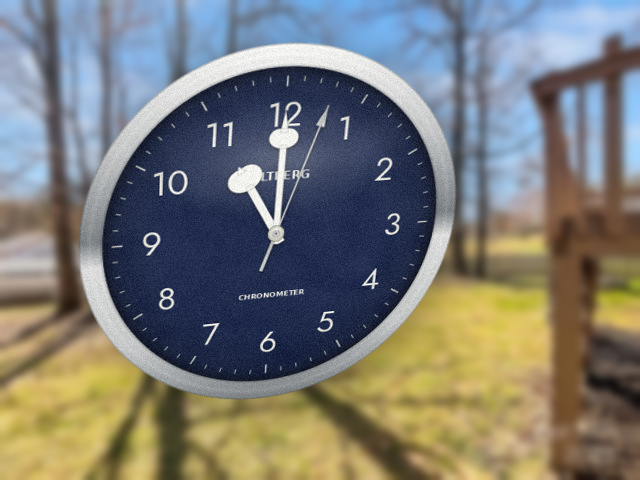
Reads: 11 h 00 min 03 s
